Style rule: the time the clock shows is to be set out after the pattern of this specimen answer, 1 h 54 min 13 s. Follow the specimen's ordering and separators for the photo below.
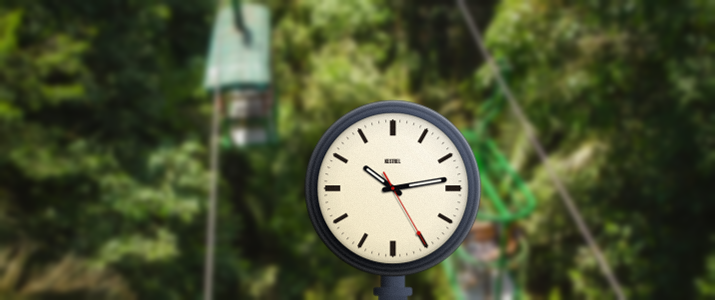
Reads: 10 h 13 min 25 s
